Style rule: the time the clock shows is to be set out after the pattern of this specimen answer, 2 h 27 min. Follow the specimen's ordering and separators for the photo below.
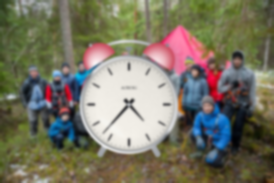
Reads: 4 h 37 min
